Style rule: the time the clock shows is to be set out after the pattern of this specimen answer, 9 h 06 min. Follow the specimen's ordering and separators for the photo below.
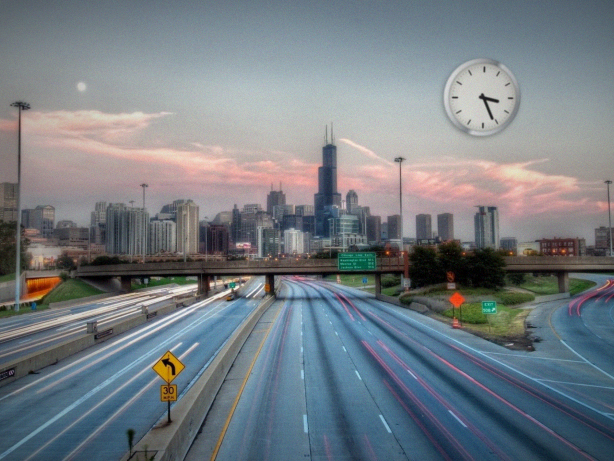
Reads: 3 h 26 min
